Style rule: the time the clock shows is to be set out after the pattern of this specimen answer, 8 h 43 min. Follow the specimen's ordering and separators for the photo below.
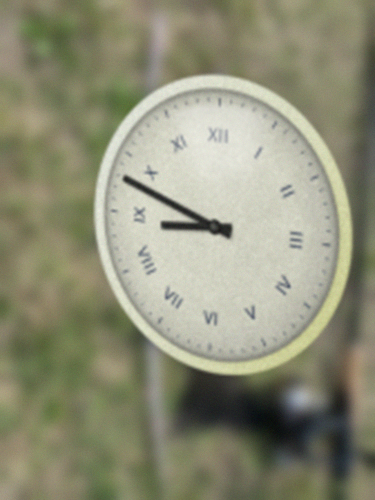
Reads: 8 h 48 min
